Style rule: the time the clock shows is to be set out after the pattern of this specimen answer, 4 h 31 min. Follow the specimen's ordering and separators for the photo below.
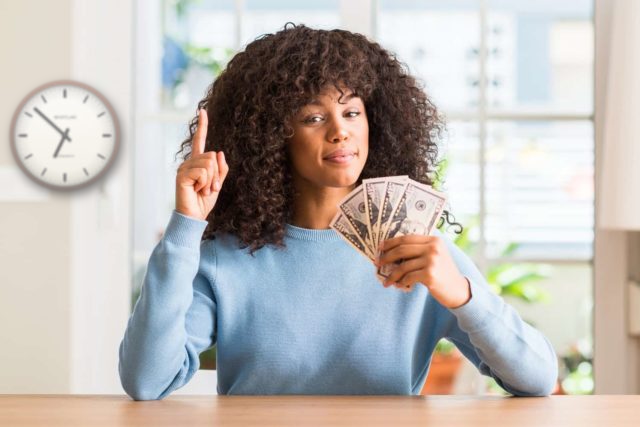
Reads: 6 h 52 min
